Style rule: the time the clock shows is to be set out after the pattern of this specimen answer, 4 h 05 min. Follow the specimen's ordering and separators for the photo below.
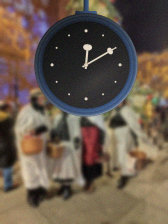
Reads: 12 h 10 min
